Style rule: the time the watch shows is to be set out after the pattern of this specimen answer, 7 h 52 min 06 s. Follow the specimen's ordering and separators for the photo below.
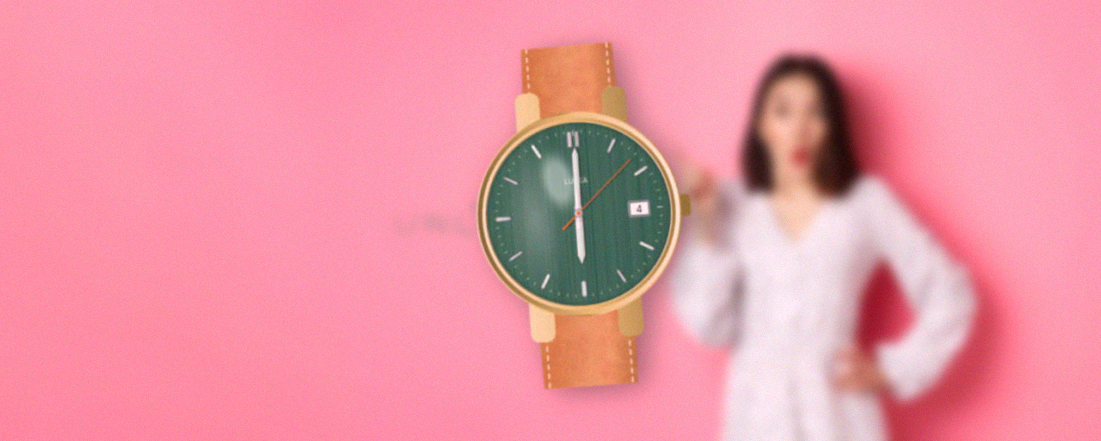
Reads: 6 h 00 min 08 s
